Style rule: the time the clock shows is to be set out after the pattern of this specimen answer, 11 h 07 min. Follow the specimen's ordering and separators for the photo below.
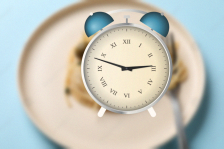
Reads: 2 h 48 min
